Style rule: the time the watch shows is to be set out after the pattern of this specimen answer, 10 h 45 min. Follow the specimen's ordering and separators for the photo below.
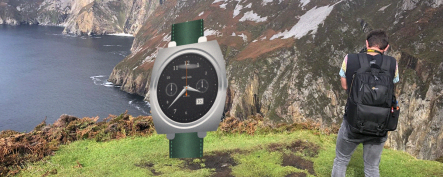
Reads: 3 h 38 min
